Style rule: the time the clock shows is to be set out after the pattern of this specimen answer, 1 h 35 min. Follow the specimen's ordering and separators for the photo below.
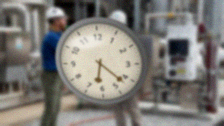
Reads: 6 h 22 min
